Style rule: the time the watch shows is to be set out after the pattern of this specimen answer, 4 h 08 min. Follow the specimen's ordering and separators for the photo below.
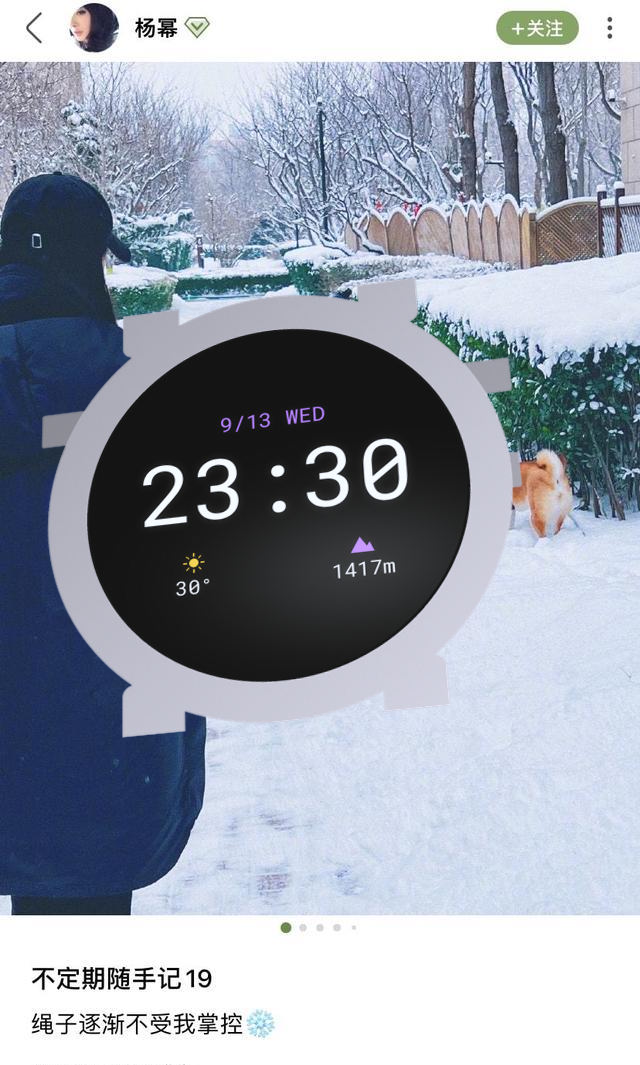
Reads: 23 h 30 min
